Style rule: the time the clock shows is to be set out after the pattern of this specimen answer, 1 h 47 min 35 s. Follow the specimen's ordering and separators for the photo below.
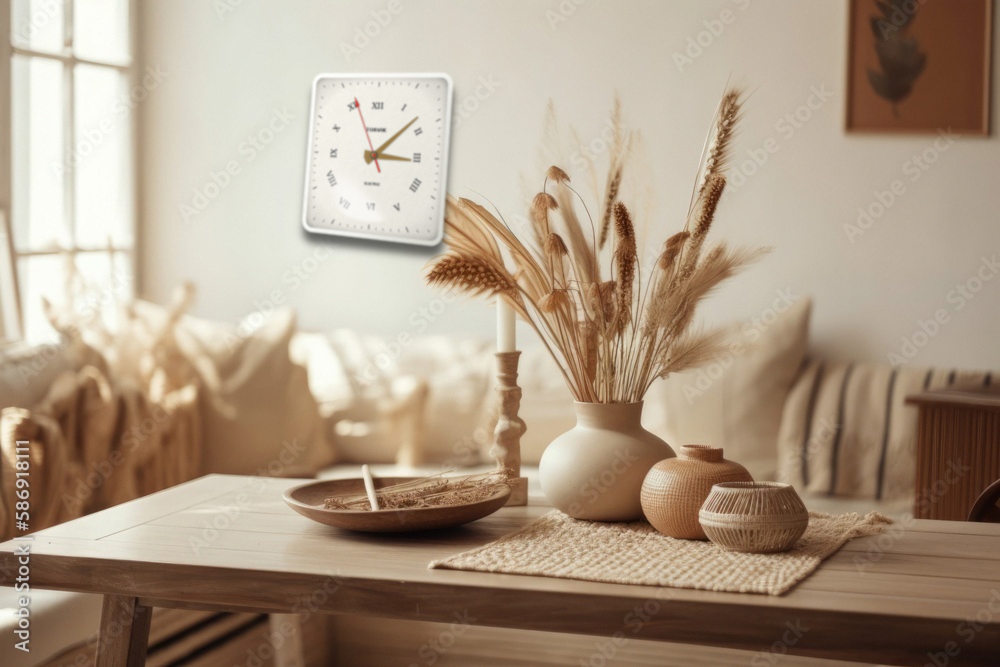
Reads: 3 h 07 min 56 s
